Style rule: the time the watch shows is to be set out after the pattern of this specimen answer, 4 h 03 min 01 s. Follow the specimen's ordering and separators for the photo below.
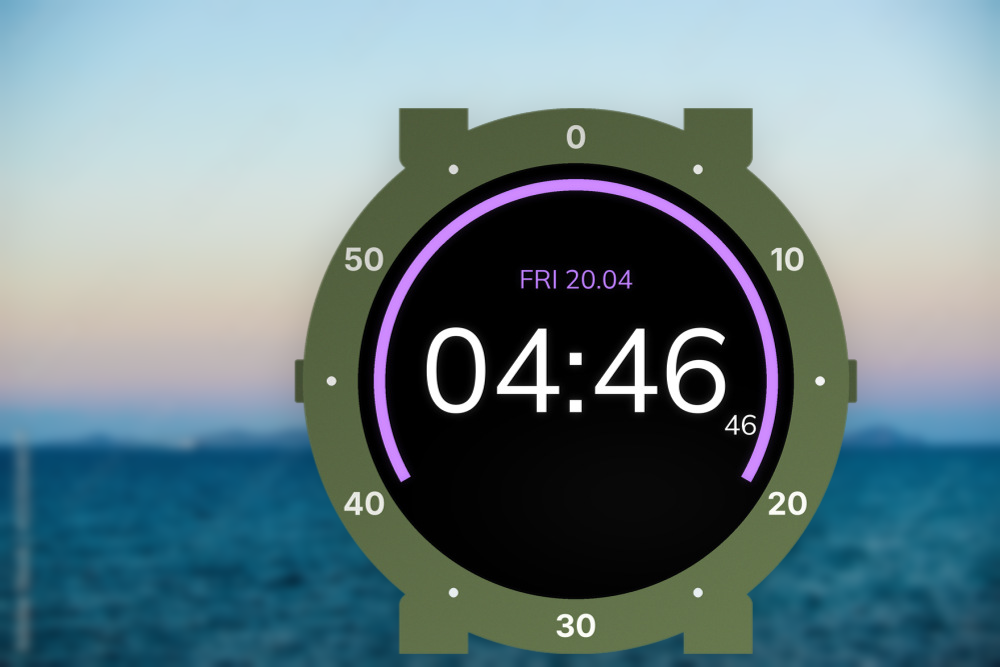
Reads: 4 h 46 min 46 s
